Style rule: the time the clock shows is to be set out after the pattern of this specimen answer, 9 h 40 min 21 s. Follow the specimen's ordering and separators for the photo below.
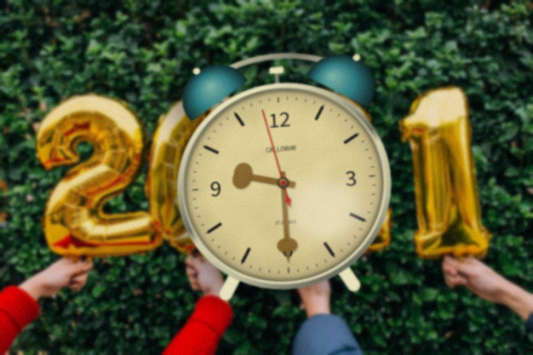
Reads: 9 h 29 min 58 s
